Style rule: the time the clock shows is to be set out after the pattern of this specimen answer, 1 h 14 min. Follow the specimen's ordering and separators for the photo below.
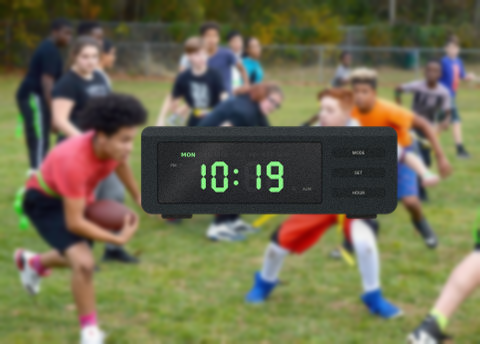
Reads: 10 h 19 min
